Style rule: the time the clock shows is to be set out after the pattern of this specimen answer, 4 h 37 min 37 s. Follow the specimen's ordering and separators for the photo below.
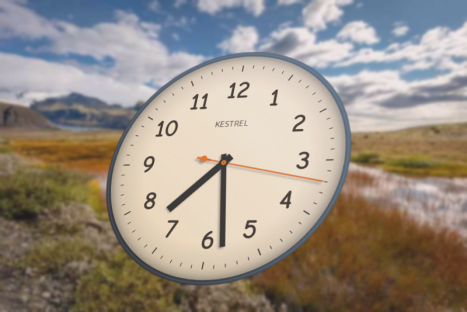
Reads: 7 h 28 min 17 s
